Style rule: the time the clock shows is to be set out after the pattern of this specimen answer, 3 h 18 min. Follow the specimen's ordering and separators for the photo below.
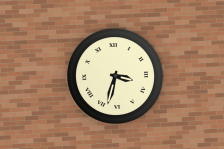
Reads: 3 h 33 min
